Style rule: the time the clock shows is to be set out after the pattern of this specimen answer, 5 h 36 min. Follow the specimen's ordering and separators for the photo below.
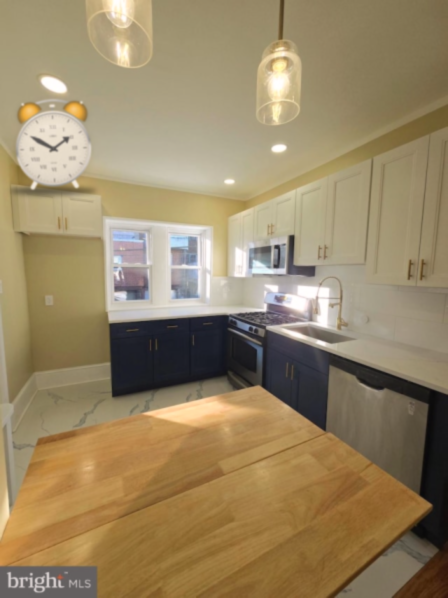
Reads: 1 h 50 min
